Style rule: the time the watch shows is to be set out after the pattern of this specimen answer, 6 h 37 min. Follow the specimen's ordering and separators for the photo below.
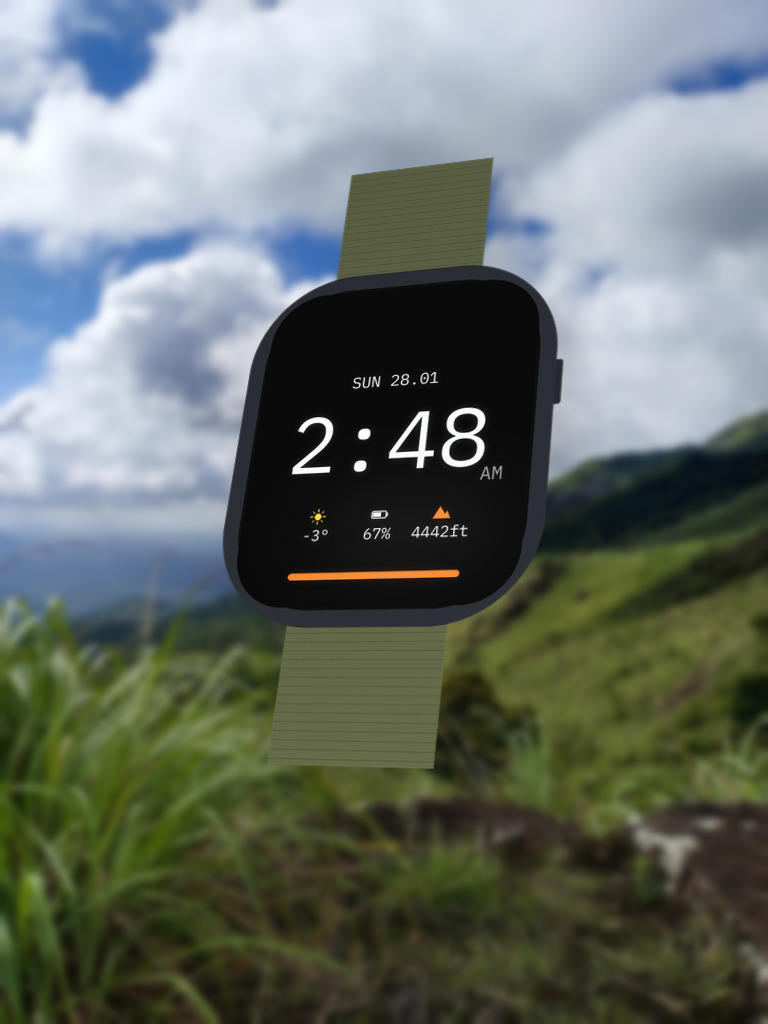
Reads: 2 h 48 min
